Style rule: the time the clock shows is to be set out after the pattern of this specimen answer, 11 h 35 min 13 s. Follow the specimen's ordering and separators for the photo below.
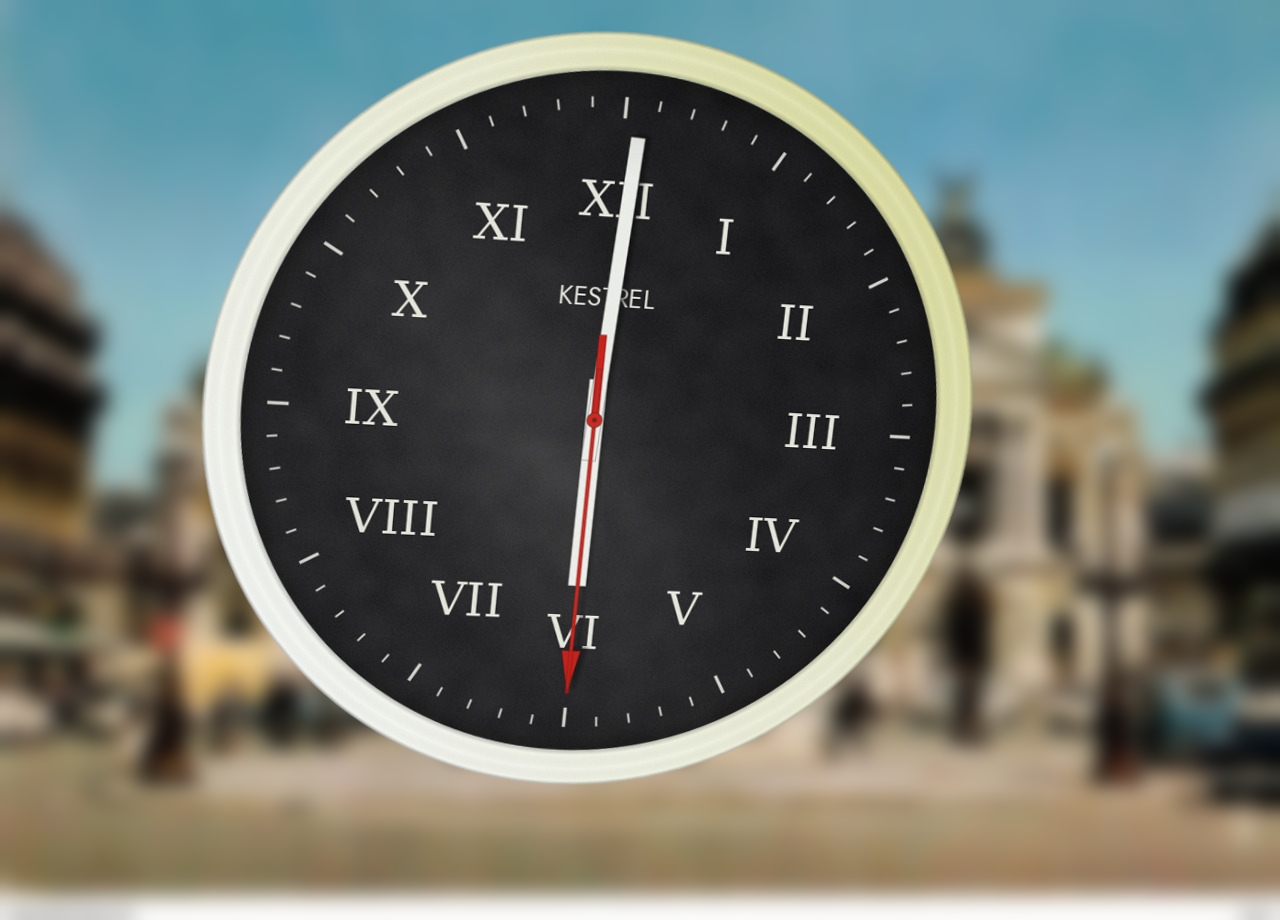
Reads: 6 h 00 min 30 s
